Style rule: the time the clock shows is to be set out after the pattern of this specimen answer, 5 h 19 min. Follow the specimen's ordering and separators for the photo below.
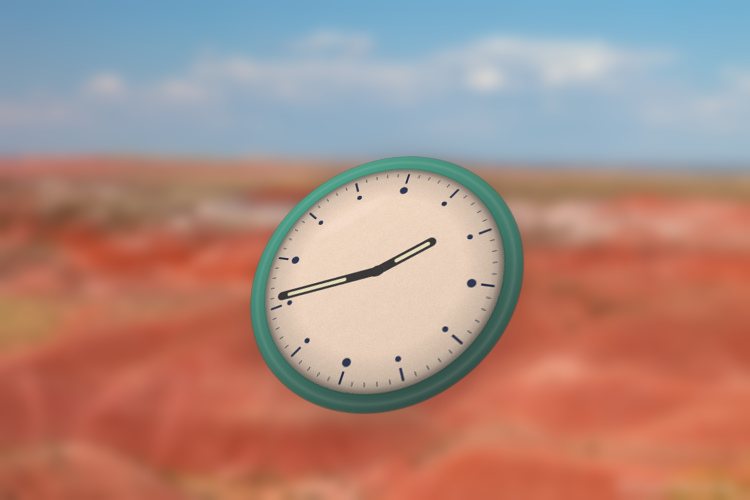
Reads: 1 h 41 min
